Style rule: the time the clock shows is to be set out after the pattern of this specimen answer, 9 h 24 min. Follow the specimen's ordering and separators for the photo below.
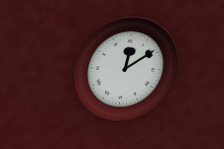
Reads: 12 h 09 min
